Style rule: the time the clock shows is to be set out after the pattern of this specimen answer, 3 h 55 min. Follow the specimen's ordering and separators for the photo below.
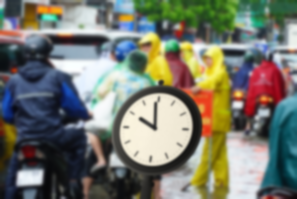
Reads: 9 h 59 min
